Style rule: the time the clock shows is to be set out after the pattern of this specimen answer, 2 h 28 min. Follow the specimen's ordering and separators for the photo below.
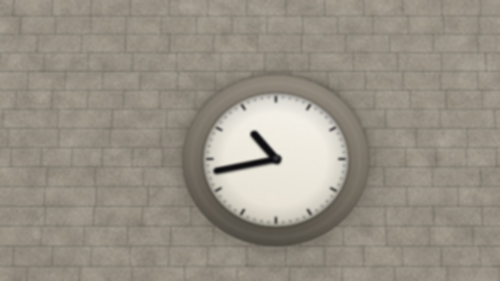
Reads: 10 h 43 min
